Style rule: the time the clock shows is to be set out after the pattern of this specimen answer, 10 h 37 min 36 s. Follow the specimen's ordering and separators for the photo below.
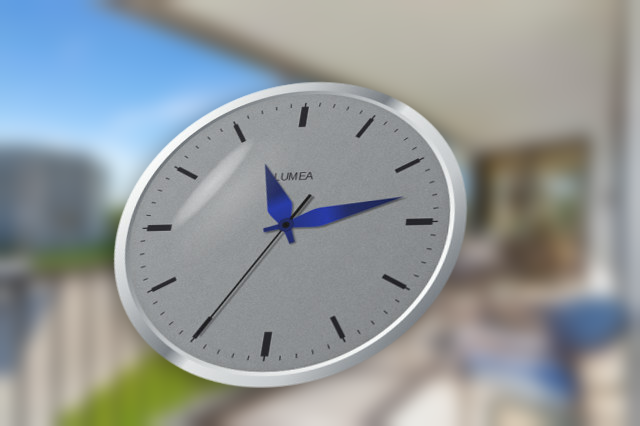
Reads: 11 h 12 min 35 s
